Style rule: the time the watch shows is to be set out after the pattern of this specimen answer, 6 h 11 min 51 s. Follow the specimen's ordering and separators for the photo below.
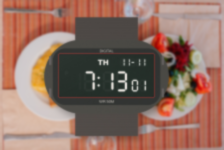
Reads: 7 h 13 min 01 s
